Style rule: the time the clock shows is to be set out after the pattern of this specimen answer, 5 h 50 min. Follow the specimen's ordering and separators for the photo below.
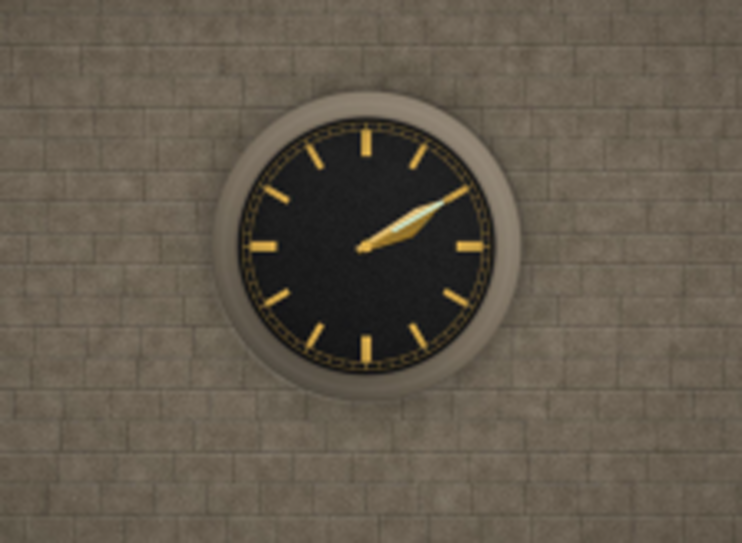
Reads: 2 h 10 min
